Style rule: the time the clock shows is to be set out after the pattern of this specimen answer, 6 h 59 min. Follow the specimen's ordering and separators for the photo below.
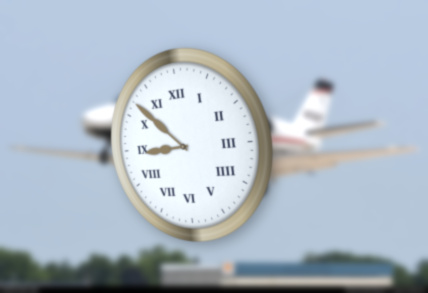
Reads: 8 h 52 min
